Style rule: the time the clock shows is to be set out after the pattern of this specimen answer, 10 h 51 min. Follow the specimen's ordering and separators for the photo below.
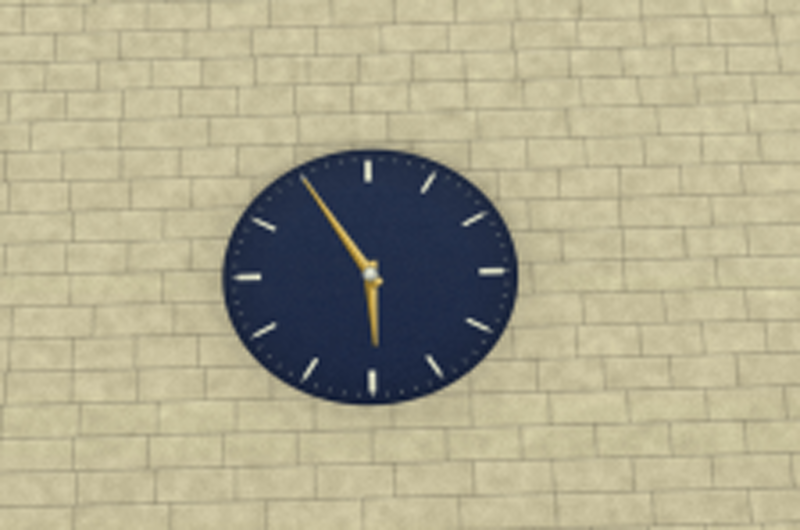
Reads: 5 h 55 min
